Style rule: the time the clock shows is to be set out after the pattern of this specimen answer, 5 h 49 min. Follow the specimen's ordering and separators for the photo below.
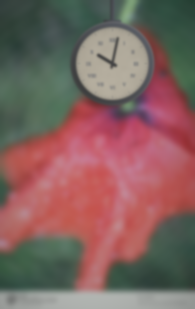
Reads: 10 h 02 min
